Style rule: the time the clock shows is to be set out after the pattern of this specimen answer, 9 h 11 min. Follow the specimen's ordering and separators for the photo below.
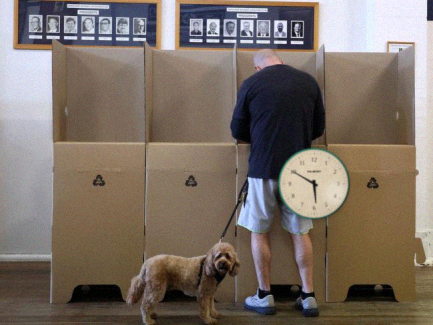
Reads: 5 h 50 min
